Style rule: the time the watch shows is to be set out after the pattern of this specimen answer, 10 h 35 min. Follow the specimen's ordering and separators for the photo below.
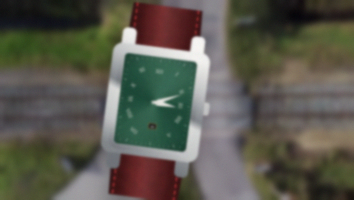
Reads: 3 h 11 min
